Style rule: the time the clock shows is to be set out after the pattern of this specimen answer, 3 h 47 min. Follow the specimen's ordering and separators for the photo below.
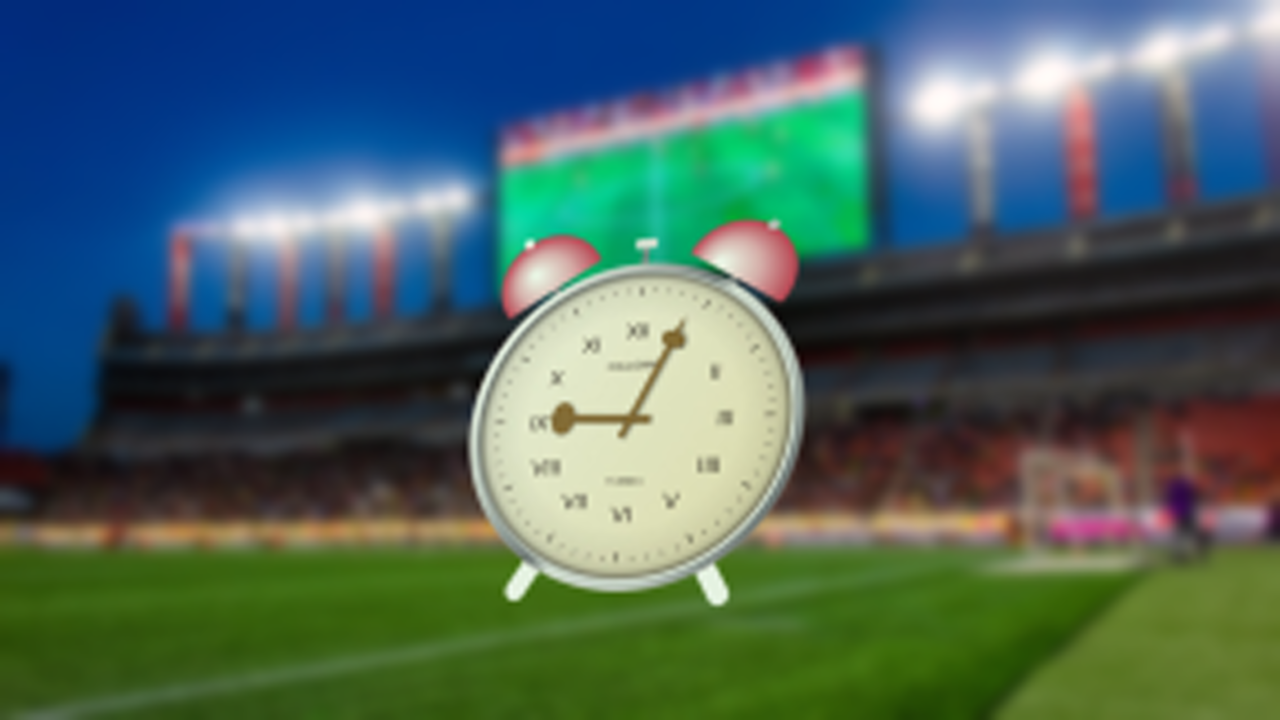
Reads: 9 h 04 min
